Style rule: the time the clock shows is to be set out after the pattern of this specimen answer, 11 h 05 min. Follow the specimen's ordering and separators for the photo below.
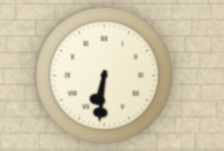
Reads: 6 h 31 min
